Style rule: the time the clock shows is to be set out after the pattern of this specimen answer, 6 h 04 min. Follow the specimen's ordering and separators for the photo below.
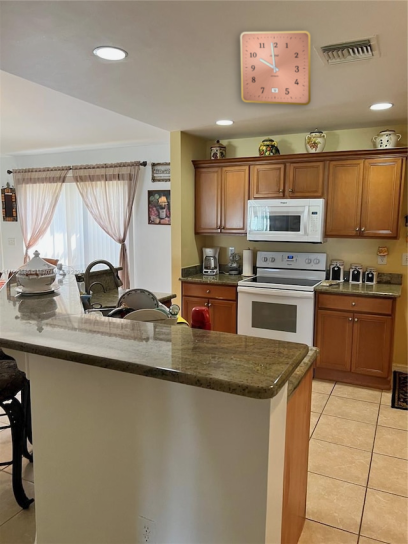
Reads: 9 h 59 min
